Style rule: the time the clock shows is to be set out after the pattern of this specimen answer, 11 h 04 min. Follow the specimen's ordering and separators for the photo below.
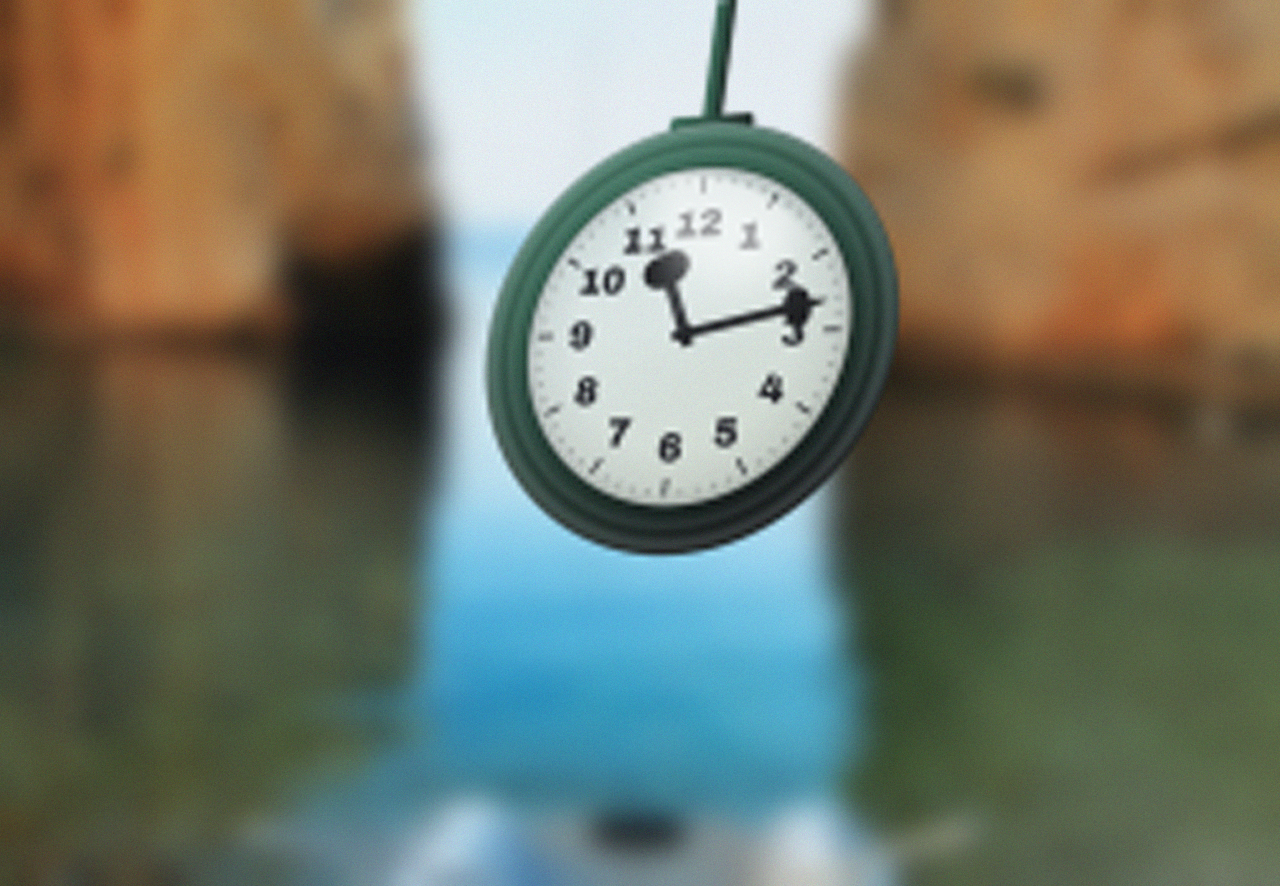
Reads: 11 h 13 min
